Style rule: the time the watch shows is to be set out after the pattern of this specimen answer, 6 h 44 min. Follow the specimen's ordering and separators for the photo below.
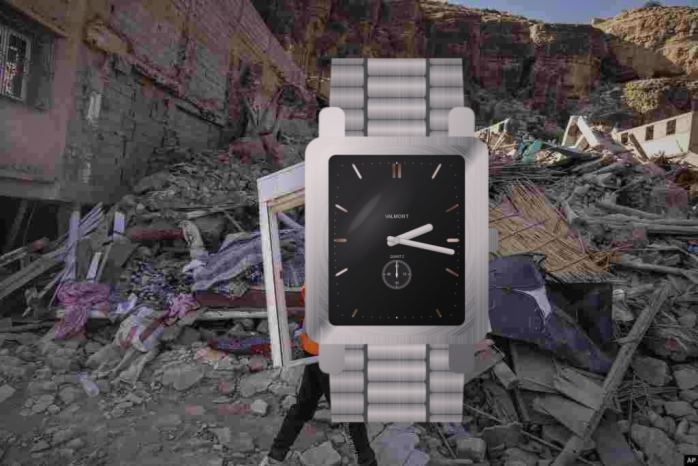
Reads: 2 h 17 min
